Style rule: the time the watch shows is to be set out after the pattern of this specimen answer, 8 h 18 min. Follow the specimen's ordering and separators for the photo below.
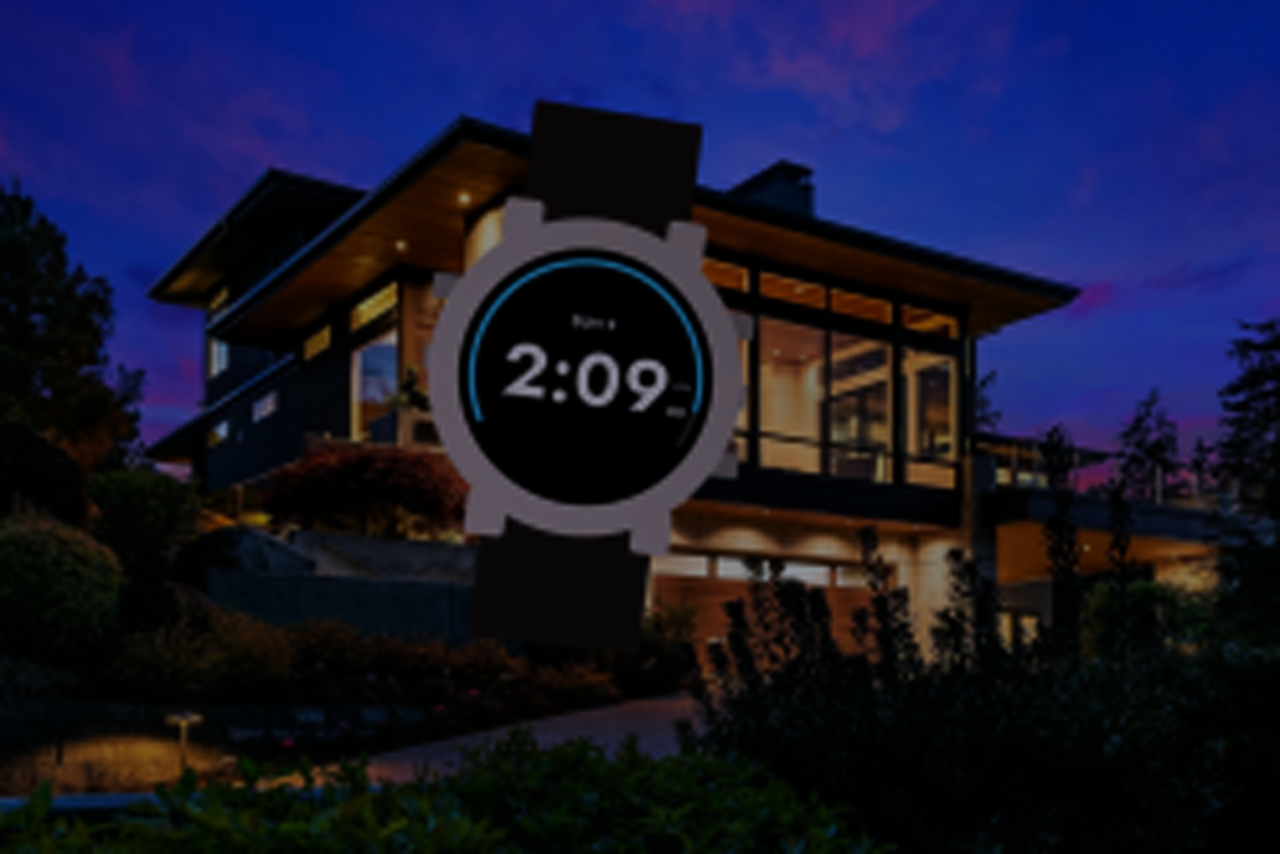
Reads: 2 h 09 min
